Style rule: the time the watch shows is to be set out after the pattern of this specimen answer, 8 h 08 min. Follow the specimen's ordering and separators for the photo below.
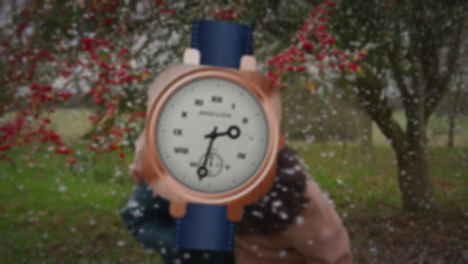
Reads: 2 h 32 min
